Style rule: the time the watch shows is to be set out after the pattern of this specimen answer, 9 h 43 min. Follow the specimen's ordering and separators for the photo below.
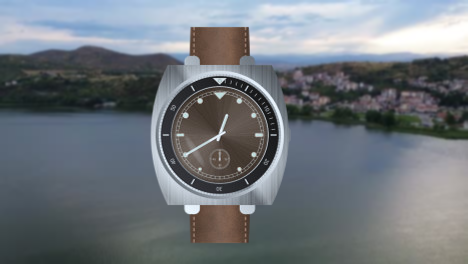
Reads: 12 h 40 min
